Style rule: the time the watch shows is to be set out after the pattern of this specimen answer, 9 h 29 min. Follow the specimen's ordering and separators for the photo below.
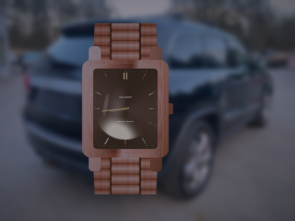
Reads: 8 h 44 min
